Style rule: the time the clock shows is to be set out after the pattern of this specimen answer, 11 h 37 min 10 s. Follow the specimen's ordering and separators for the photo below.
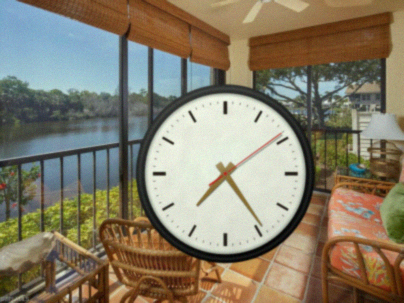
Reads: 7 h 24 min 09 s
